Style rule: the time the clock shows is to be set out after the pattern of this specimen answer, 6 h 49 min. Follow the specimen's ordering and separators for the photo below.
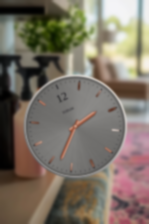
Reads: 2 h 38 min
